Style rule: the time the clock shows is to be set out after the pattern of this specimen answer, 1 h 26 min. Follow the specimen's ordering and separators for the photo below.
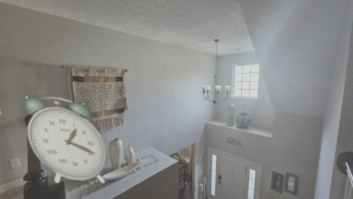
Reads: 1 h 19 min
